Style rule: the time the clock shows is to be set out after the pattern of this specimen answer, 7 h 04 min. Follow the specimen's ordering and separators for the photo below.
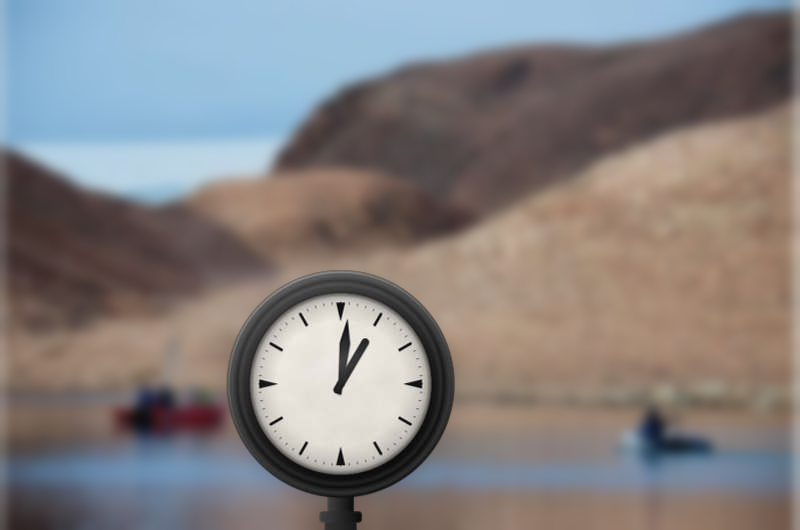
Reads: 1 h 01 min
